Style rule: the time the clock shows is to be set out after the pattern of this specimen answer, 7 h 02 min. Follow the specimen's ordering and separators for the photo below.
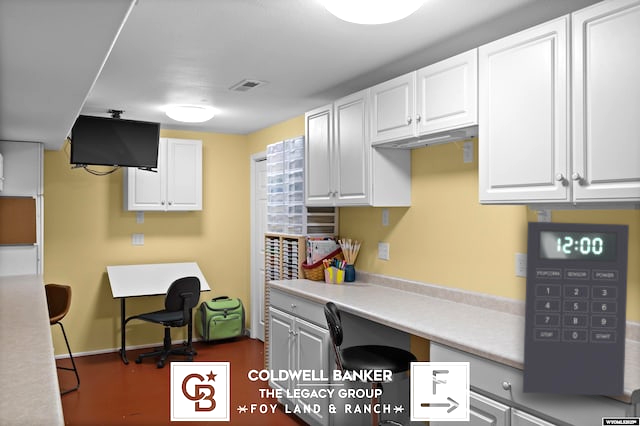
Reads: 12 h 00 min
